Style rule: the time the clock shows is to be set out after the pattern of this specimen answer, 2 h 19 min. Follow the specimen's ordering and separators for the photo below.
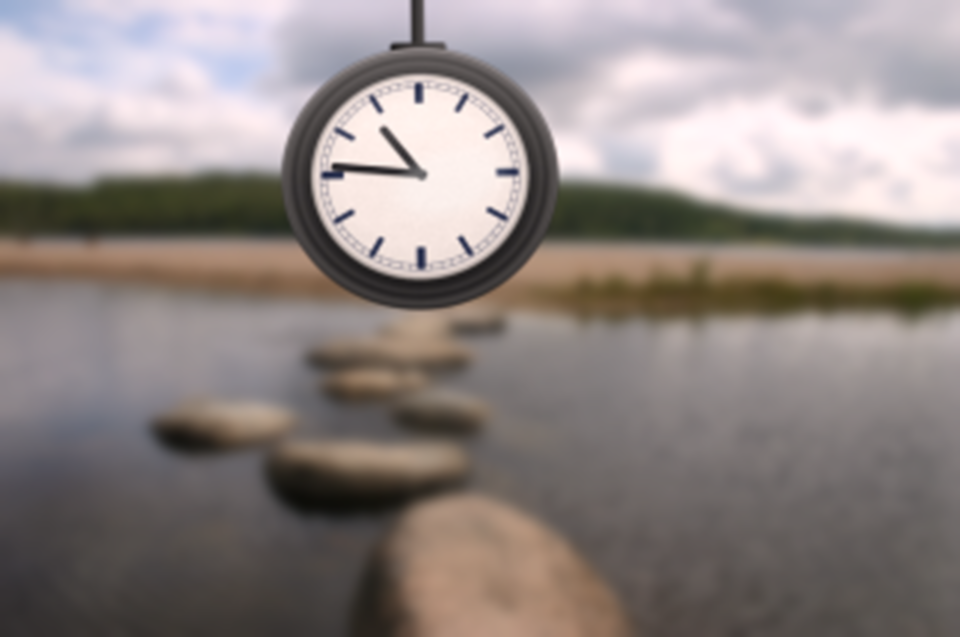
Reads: 10 h 46 min
